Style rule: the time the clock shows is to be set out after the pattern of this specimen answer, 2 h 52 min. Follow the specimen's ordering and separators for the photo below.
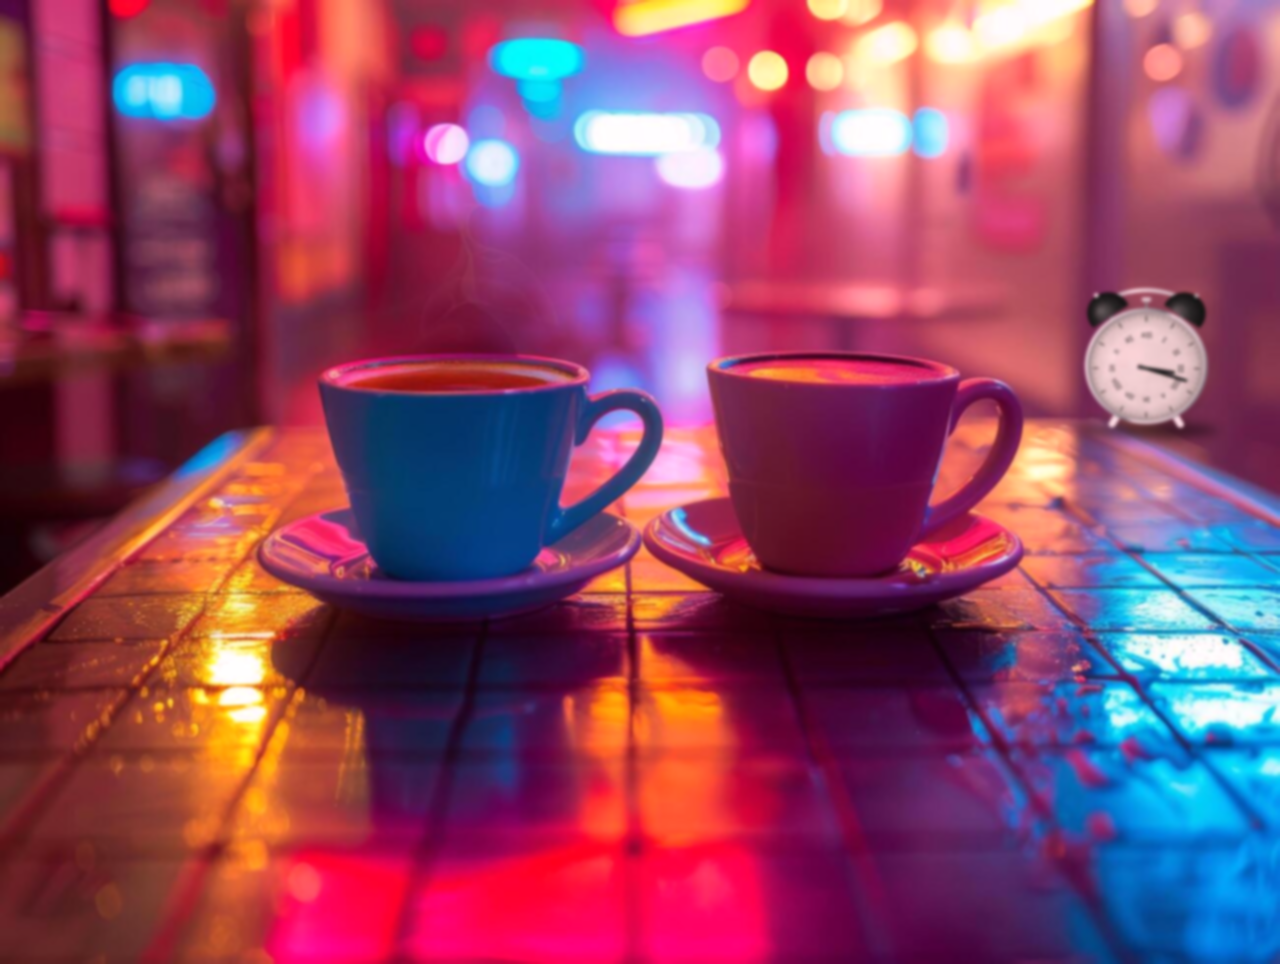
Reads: 3 h 18 min
